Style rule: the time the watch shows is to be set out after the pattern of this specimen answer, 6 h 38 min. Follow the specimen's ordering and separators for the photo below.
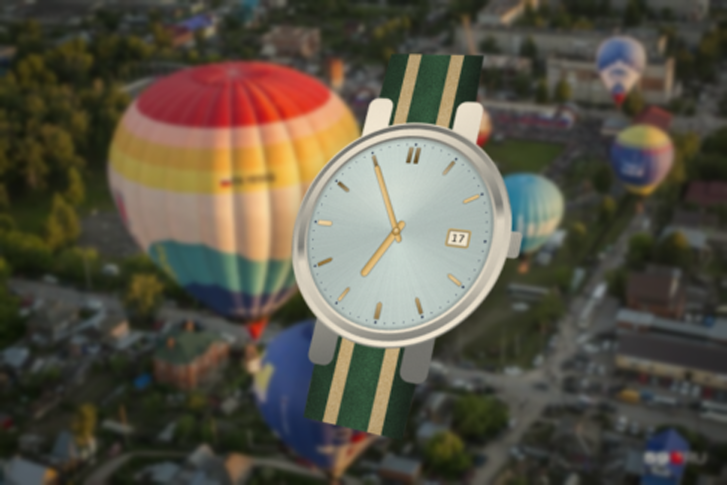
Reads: 6 h 55 min
